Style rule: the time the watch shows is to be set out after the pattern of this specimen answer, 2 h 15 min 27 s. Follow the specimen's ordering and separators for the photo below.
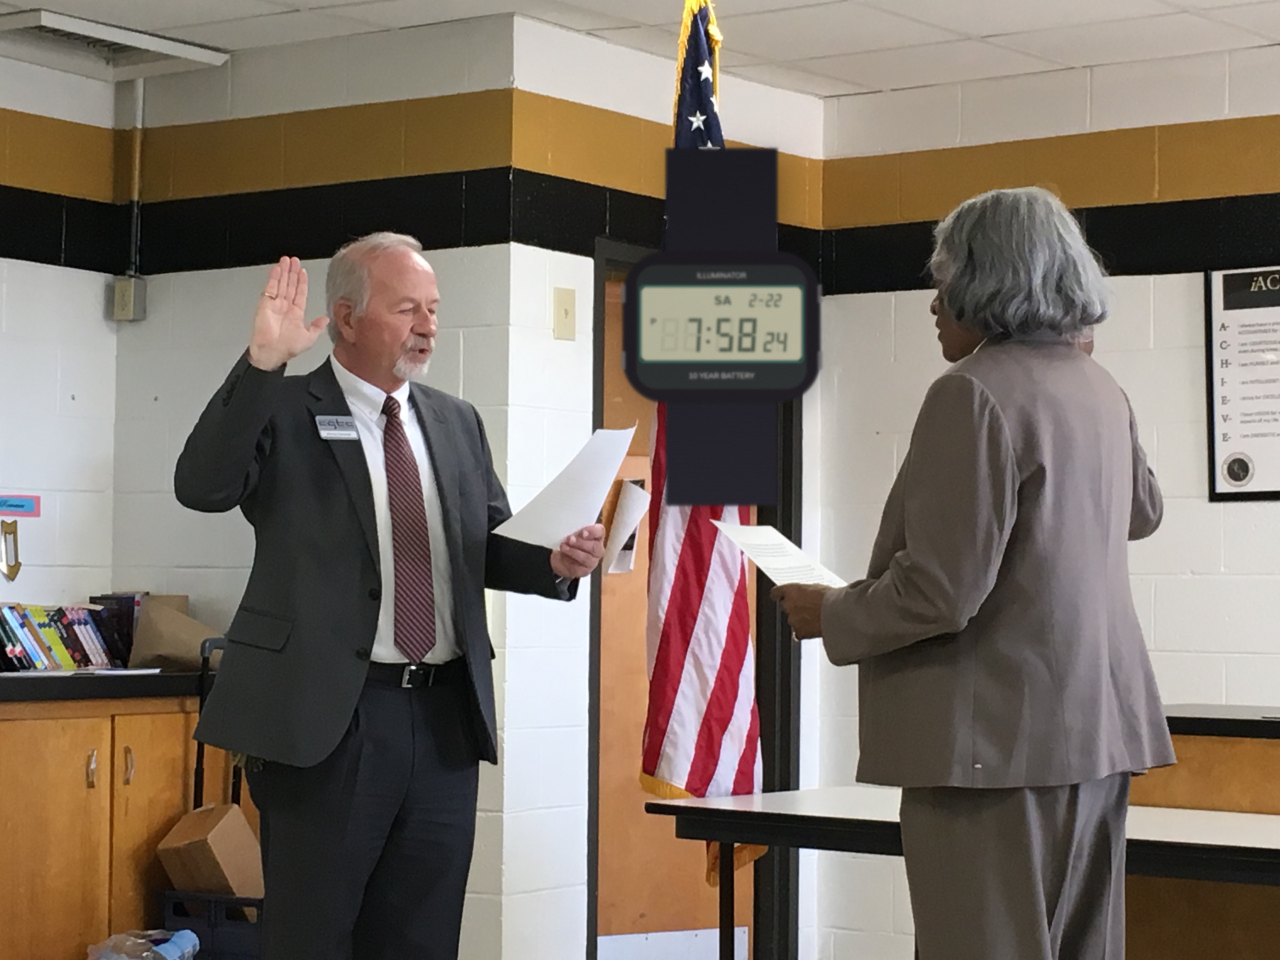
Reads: 7 h 58 min 24 s
